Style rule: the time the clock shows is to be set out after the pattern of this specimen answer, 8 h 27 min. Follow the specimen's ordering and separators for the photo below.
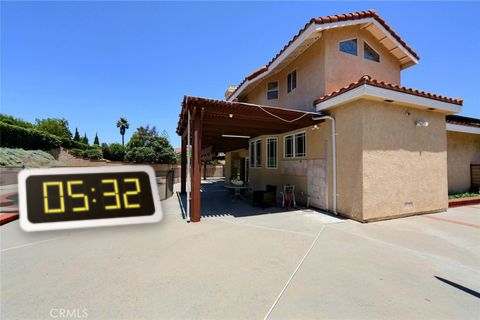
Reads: 5 h 32 min
